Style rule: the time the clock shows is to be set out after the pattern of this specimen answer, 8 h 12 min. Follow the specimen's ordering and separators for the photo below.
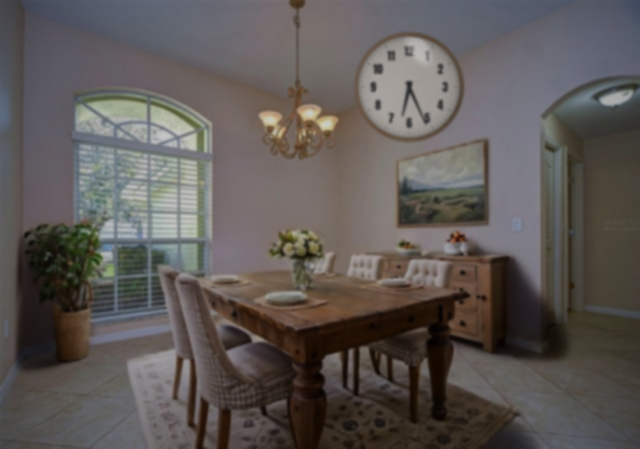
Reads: 6 h 26 min
